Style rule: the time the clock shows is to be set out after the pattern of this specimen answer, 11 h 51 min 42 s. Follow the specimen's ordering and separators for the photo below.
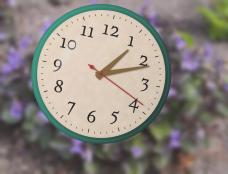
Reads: 1 h 11 min 19 s
